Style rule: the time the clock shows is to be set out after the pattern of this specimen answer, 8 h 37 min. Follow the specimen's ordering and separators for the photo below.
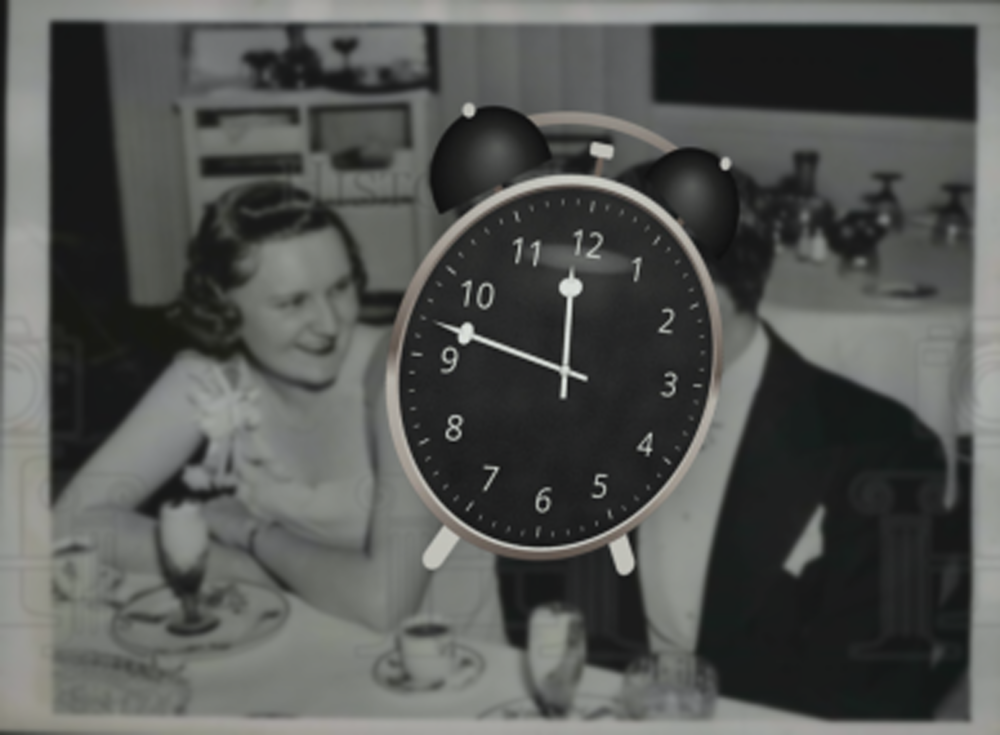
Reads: 11 h 47 min
